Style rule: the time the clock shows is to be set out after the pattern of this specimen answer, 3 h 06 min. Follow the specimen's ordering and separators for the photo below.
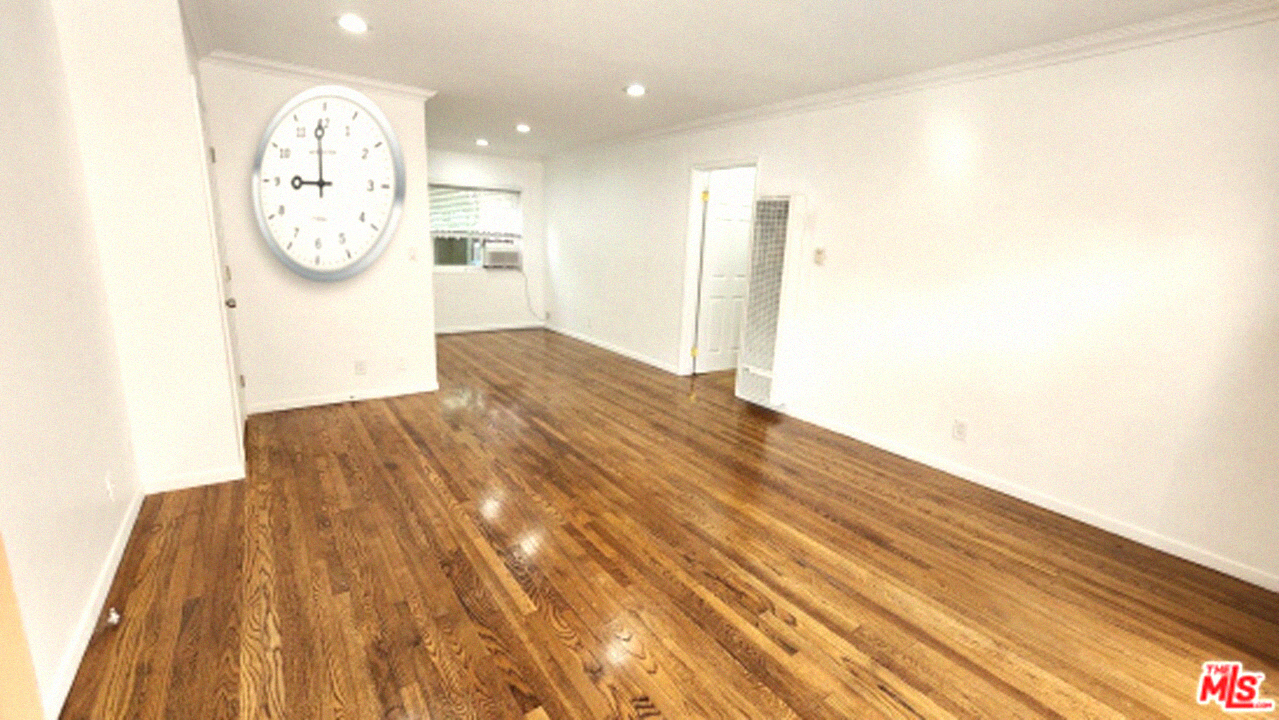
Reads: 8 h 59 min
